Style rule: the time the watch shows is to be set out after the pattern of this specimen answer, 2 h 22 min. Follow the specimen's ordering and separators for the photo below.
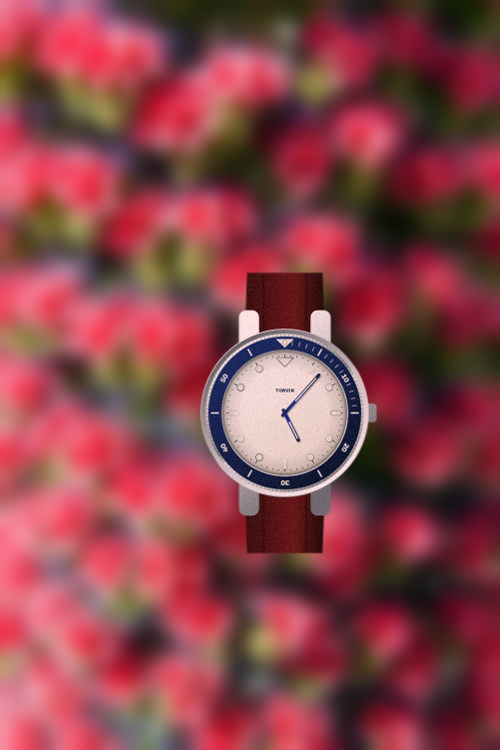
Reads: 5 h 07 min
